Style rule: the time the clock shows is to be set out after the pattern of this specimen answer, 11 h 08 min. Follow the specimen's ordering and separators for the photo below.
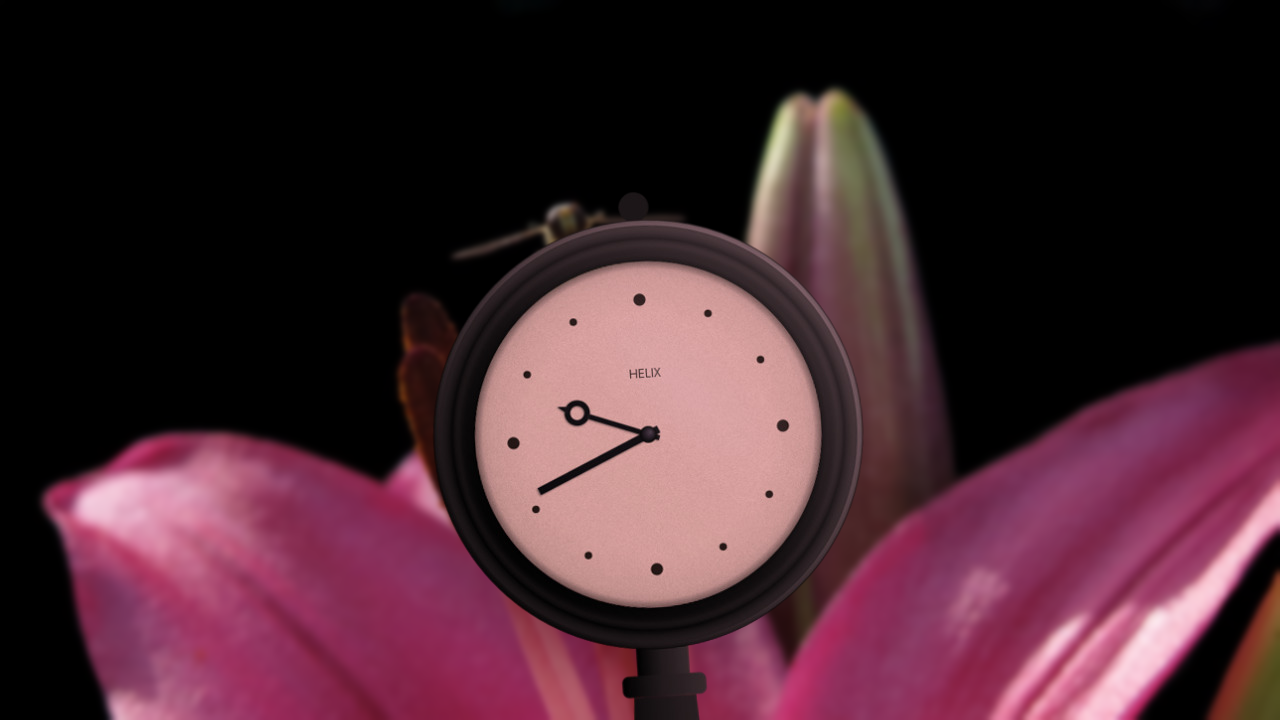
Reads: 9 h 41 min
